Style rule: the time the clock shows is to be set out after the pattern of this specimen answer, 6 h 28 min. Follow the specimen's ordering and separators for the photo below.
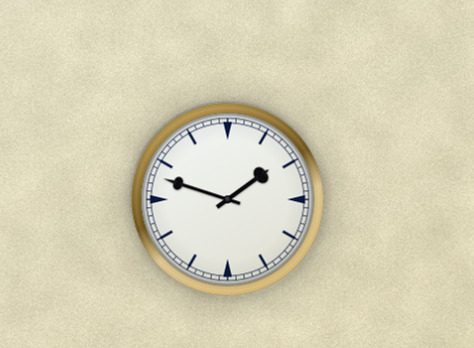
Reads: 1 h 48 min
